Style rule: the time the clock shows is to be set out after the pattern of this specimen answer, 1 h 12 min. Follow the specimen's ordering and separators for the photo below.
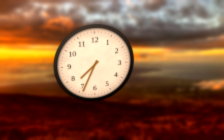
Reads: 7 h 34 min
